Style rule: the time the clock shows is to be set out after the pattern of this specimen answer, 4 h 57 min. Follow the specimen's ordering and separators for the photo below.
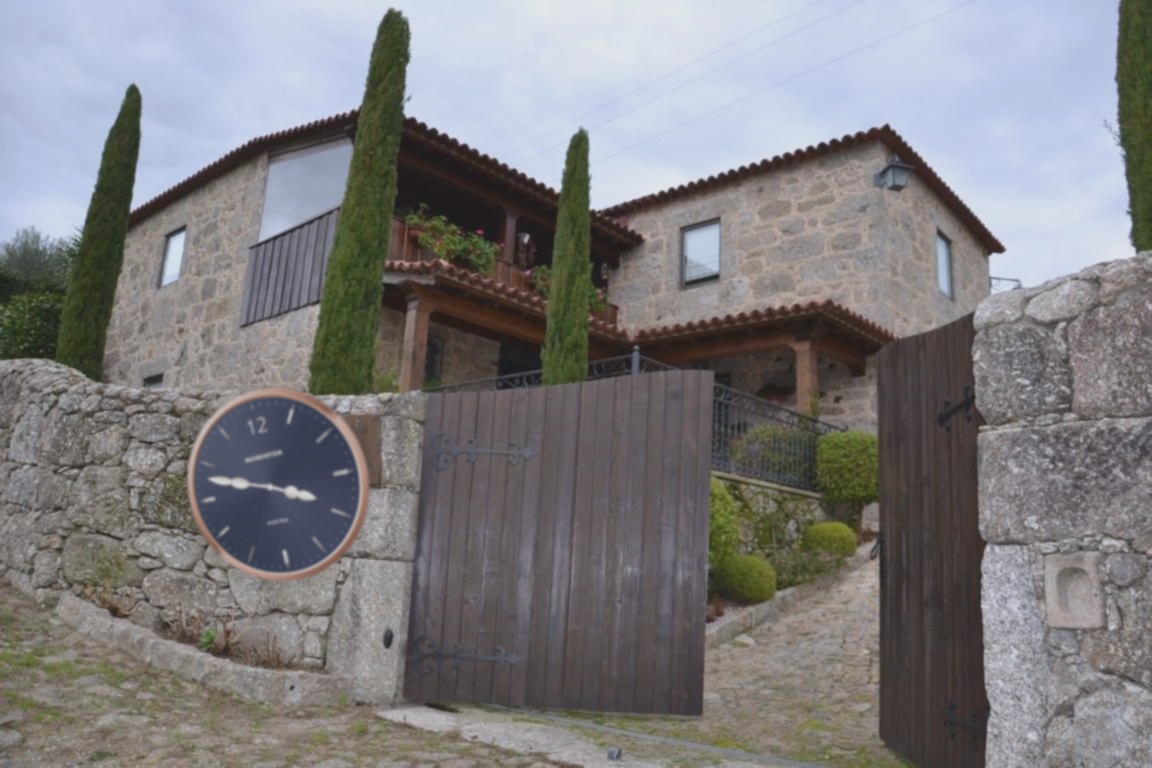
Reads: 3 h 48 min
